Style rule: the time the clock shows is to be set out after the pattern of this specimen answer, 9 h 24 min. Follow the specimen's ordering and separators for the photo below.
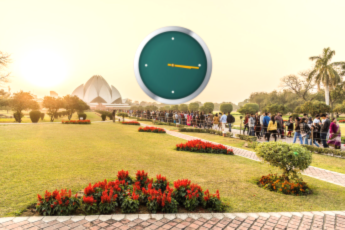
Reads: 3 h 16 min
